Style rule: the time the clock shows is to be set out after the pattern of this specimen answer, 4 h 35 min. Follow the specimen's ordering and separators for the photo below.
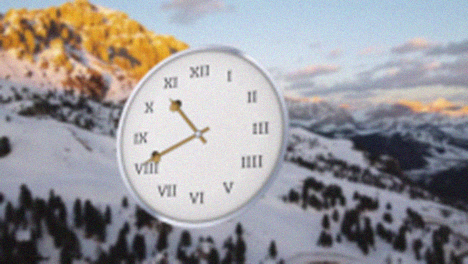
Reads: 10 h 41 min
